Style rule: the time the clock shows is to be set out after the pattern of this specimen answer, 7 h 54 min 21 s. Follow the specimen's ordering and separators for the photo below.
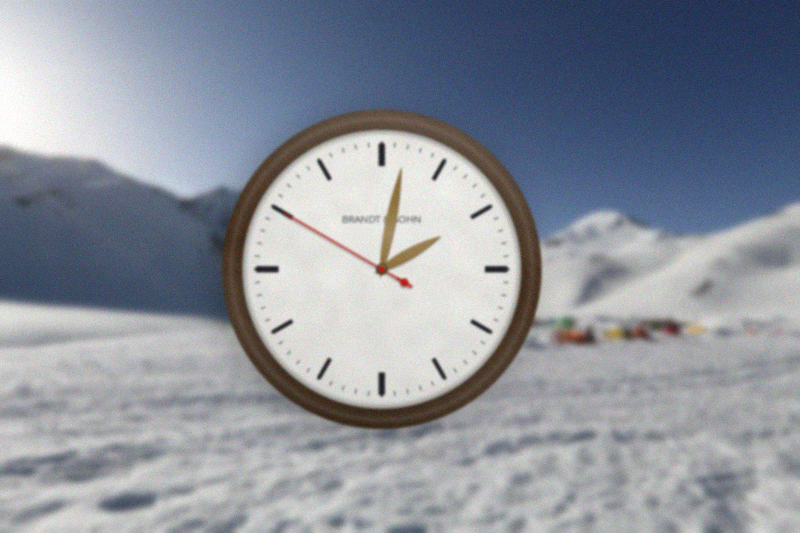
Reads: 2 h 01 min 50 s
